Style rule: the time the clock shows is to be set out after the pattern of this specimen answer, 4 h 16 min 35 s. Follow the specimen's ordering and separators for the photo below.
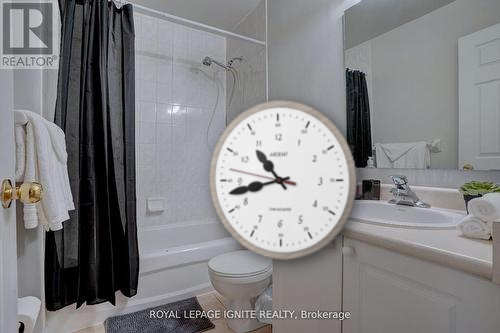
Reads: 10 h 42 min 47 s
